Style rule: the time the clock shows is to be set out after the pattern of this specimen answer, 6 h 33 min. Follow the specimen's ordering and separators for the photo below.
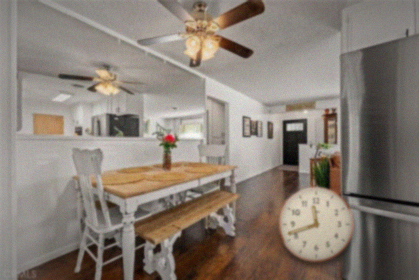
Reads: 11 h 42 min
